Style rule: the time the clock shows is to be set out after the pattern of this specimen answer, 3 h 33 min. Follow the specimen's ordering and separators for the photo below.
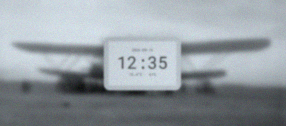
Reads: 12 h 35 min
